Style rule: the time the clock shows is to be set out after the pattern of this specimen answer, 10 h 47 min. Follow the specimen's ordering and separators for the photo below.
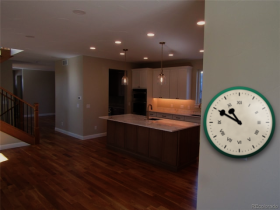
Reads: 10 h 50 min
